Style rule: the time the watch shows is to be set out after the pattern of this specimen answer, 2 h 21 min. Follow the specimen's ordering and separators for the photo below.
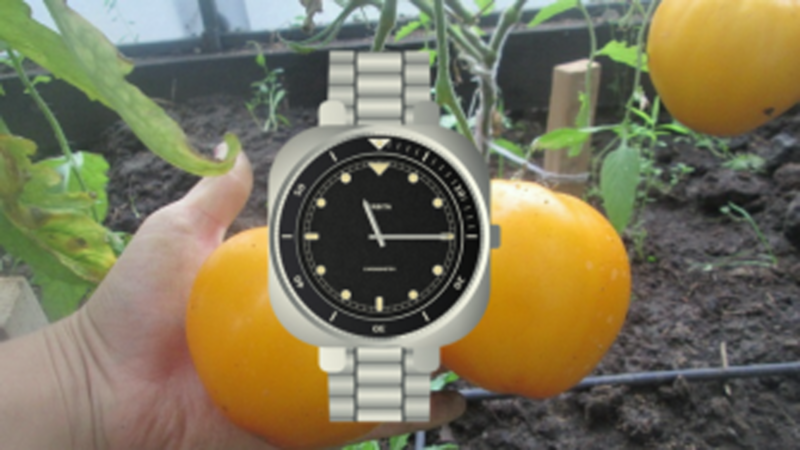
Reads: 11 h 15 min
